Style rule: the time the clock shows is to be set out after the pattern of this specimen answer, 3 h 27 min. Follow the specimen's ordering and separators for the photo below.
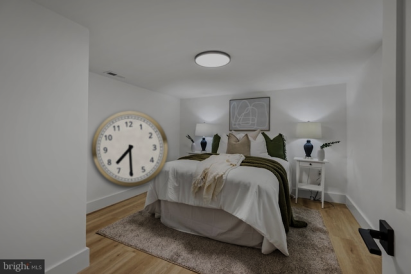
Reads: 7 h 30 min
